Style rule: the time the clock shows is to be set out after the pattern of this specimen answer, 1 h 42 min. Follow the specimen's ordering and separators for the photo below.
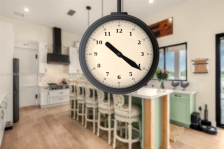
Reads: 10 h 21 min
